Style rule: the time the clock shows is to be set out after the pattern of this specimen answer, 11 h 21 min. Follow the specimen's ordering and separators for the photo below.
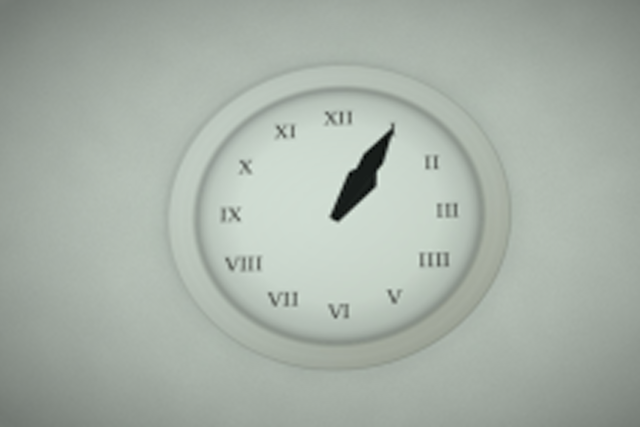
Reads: 1 h 05 min
